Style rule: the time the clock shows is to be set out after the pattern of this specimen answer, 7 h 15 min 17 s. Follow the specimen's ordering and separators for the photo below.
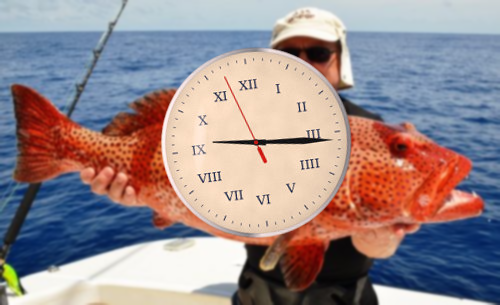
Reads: 9 h 15 min 57 s
